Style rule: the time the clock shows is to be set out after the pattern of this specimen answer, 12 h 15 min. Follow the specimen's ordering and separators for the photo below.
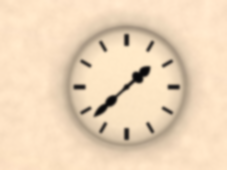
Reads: 1 h 38 min
